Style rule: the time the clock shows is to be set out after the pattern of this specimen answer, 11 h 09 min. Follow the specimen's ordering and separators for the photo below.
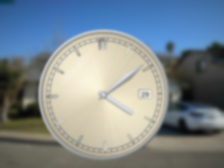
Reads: 4 h 09 min
